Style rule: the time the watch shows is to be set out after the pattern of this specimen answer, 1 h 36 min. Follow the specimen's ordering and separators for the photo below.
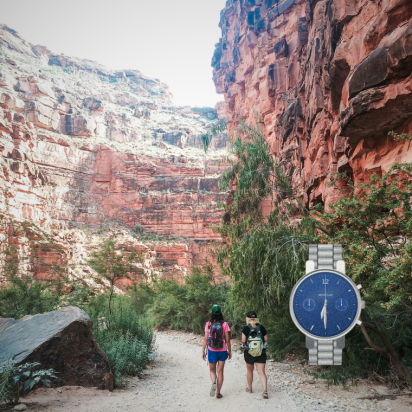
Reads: 6 h 30 min
